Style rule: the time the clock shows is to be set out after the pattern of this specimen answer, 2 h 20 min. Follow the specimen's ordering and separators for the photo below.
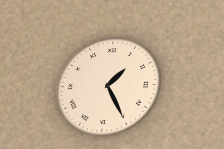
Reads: 1 h 25 min
